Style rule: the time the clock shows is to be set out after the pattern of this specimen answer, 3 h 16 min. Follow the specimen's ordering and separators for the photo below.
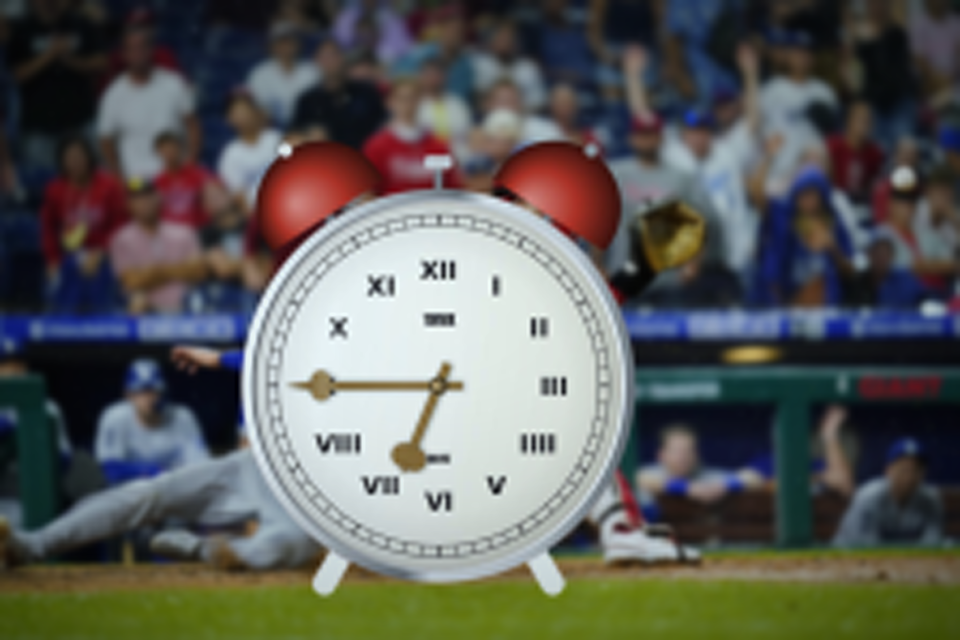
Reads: 6 h 45 min
